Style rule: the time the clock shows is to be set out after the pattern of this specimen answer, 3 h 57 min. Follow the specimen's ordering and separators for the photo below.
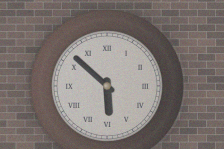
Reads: 5 h 52 min
